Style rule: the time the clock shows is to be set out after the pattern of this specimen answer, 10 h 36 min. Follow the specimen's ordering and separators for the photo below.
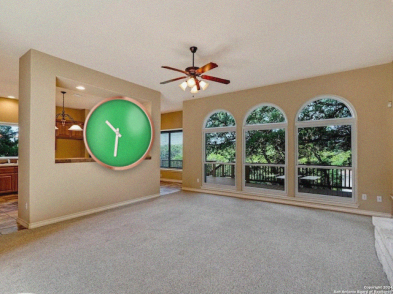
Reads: 10 h 31 min
